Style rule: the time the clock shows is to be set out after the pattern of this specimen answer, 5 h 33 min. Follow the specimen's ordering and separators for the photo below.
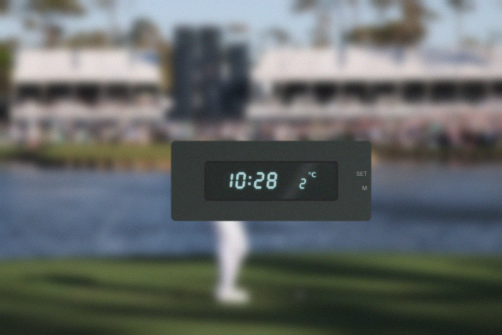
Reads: 10 h 28 min
